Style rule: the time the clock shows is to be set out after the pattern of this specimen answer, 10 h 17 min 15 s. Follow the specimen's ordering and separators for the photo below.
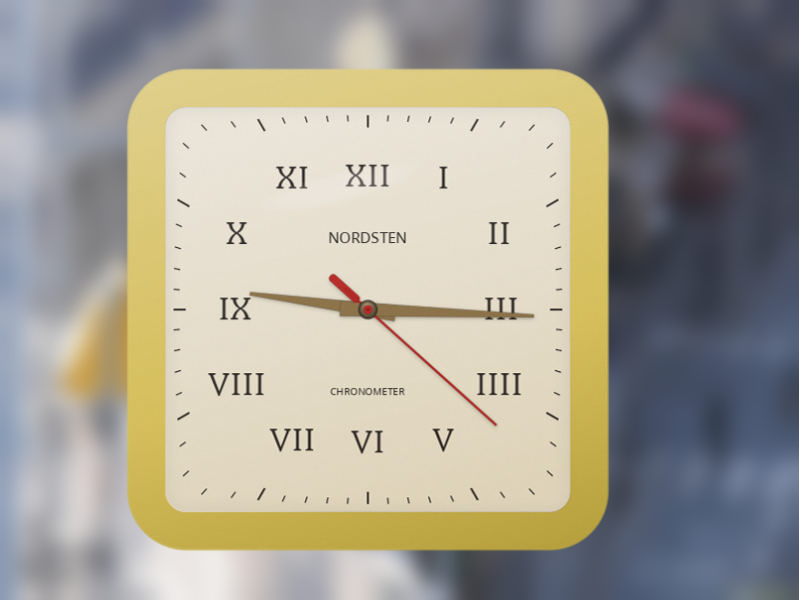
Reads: 9 h 15 min 22 s
